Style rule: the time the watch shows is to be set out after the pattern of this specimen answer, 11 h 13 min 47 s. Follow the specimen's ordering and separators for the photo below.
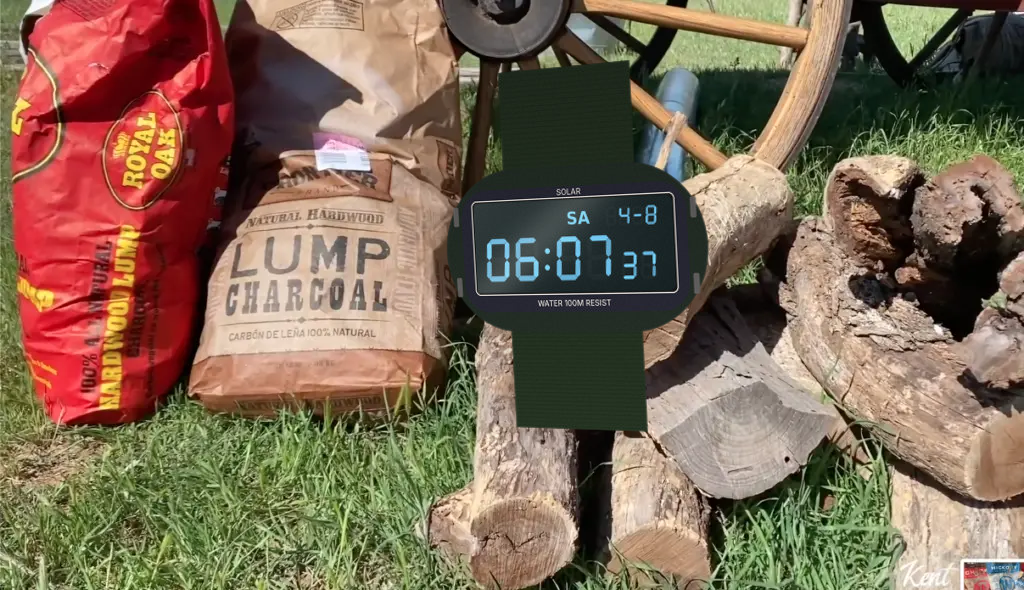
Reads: 6 h 07 min 37 s
